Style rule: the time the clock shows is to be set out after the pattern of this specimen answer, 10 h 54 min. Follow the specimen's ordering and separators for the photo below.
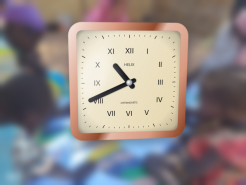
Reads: 10 h 41 min
